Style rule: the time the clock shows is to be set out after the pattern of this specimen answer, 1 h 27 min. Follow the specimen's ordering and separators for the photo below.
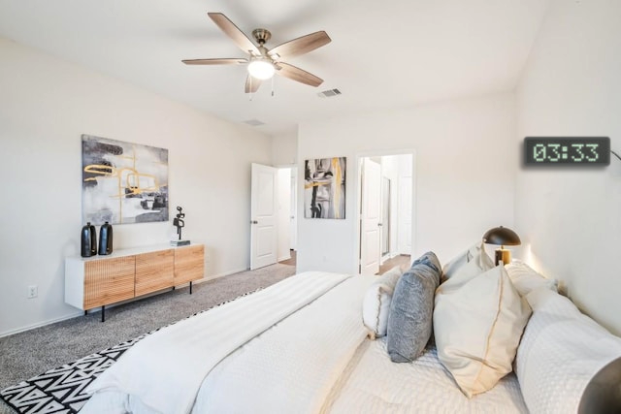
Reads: 3 h 33 min
